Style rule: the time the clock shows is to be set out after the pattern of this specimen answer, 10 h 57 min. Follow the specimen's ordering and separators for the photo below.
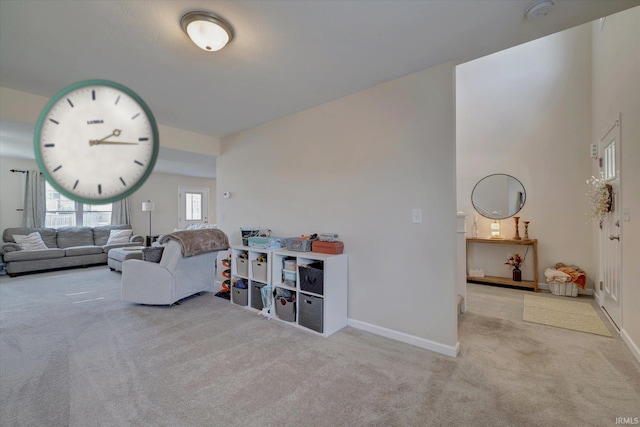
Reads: 2 h 16 min
